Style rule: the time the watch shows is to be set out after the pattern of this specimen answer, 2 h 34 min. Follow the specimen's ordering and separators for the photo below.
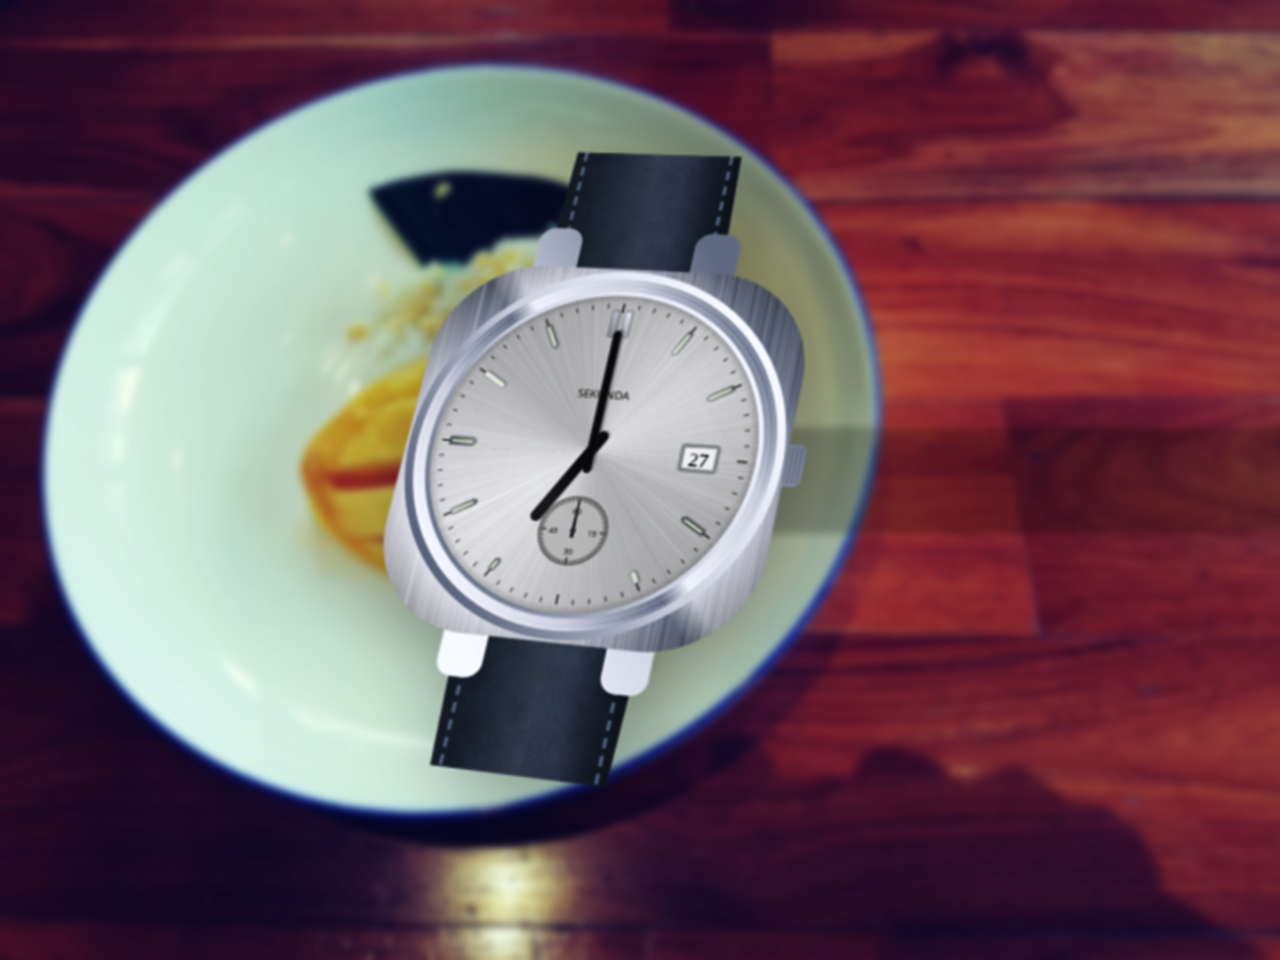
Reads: 7 h 00 min
